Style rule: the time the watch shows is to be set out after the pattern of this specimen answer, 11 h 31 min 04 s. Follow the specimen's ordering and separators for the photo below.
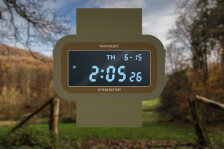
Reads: 2 h 05 min 26 s
